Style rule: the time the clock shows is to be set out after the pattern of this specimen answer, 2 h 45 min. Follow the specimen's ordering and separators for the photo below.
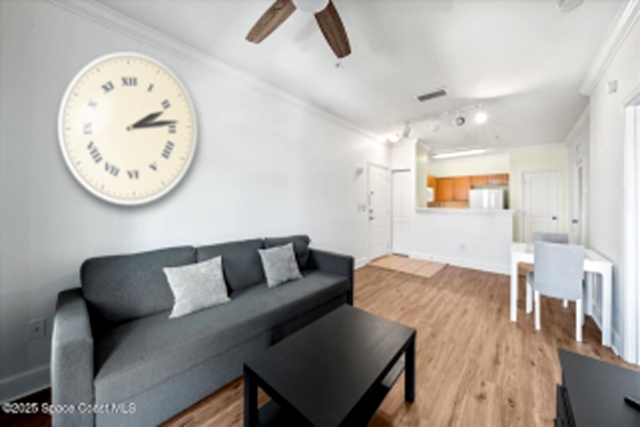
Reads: 2 h 14 min
